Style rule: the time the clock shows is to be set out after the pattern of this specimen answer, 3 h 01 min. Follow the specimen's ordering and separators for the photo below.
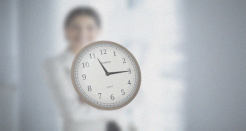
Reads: 11 h 15 min
